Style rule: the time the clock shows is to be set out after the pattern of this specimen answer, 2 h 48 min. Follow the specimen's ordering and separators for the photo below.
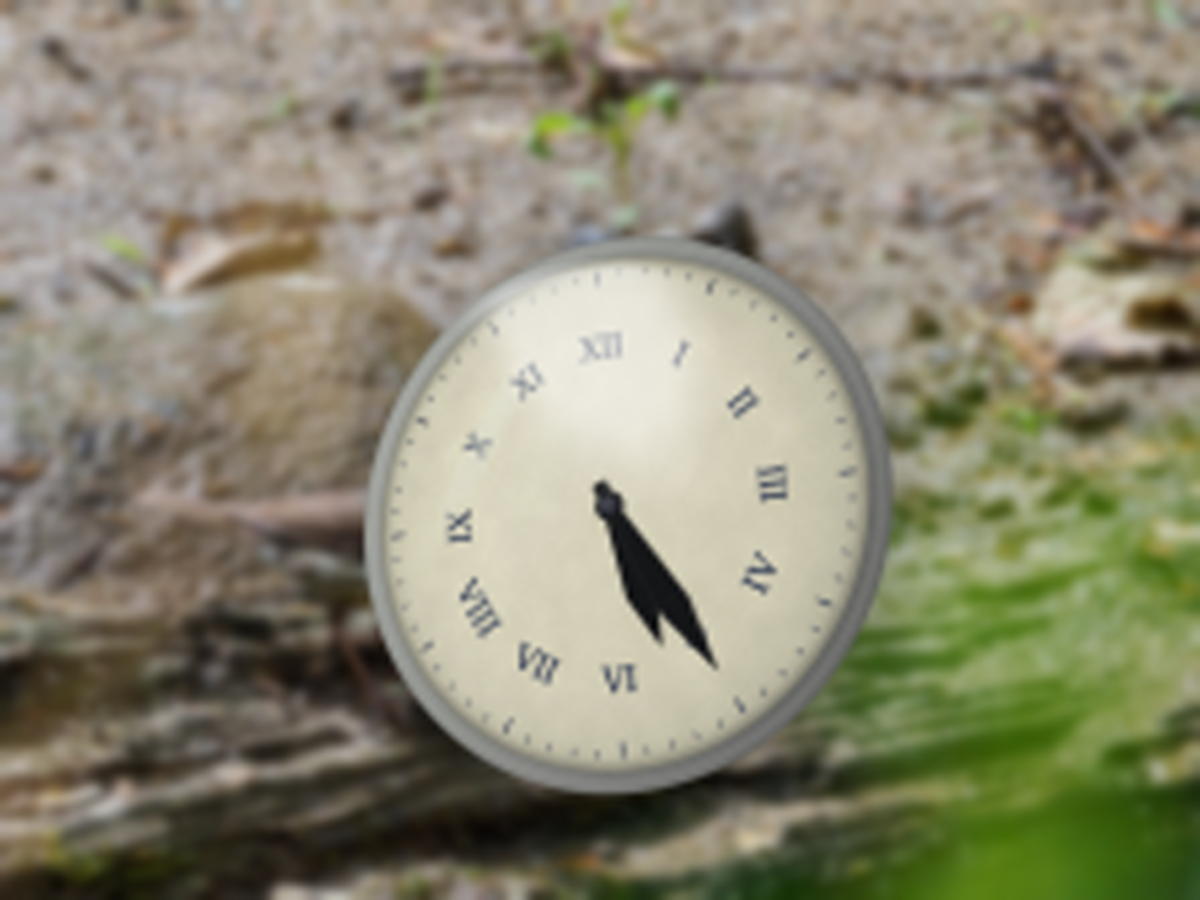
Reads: 5 h 25 min
